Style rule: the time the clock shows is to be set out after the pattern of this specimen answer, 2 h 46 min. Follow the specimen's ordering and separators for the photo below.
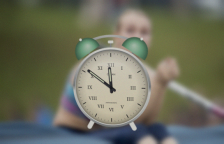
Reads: 11 h 51 min
